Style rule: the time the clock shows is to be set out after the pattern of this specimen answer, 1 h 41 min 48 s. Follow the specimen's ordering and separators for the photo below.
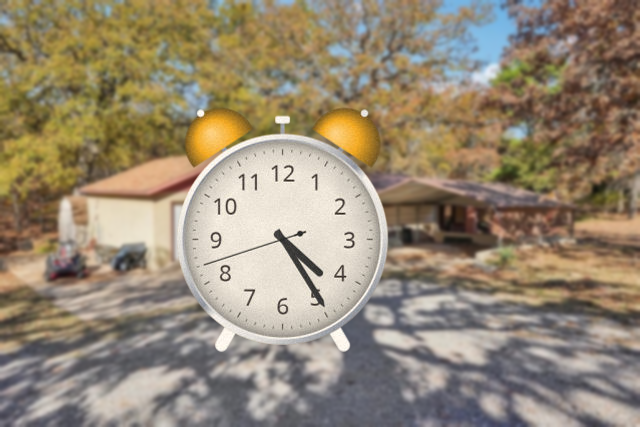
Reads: 4 h 24 min 42 s
